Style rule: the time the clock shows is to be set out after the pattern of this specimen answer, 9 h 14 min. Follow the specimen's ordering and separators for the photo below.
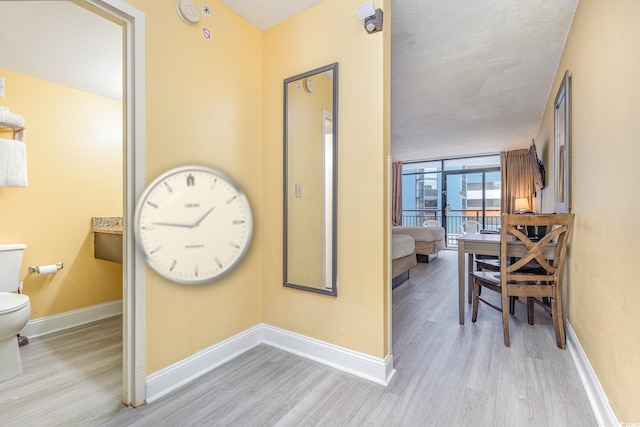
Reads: 1 h 46 min
